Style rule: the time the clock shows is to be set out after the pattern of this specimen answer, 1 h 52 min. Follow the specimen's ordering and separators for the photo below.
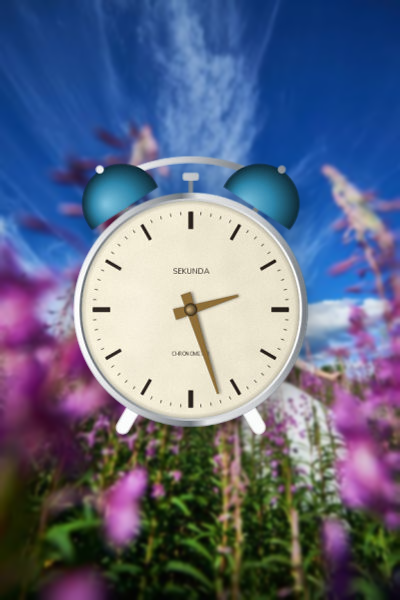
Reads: 2 h 27 min
